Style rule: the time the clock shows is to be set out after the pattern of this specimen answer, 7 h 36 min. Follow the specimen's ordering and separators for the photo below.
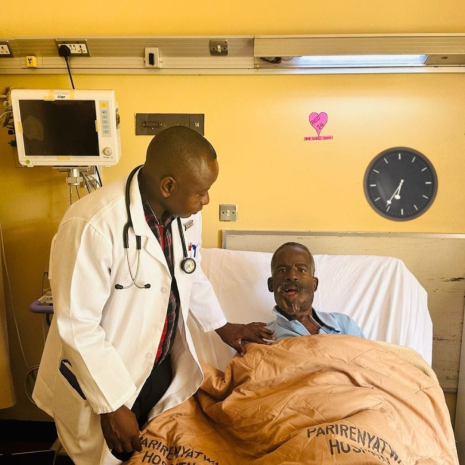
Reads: 6 h 36 min
